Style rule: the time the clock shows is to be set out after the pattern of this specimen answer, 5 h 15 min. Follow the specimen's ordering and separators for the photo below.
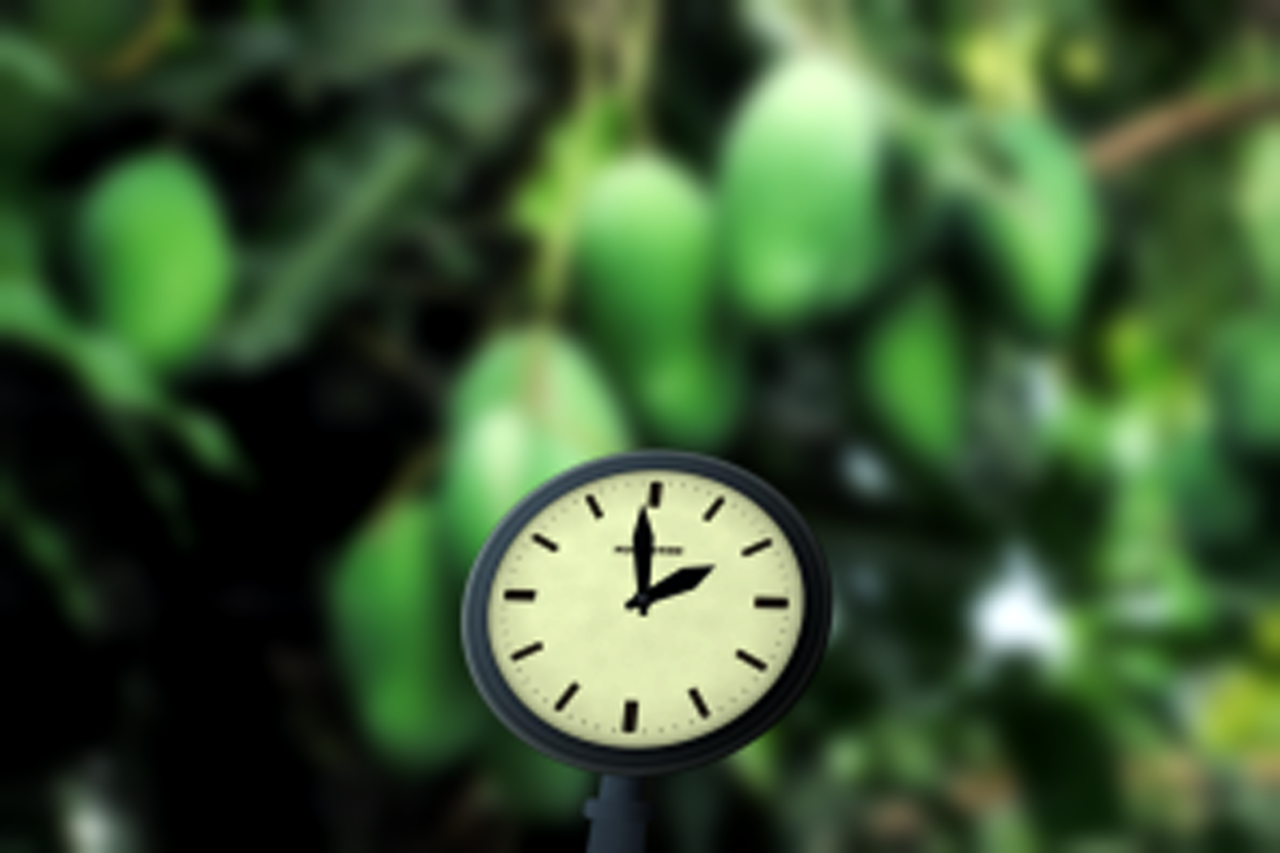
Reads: 1 h 59 min
